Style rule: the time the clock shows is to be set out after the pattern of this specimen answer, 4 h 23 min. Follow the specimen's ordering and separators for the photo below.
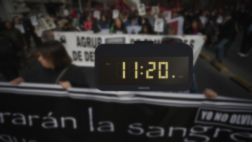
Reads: 11 h 20 min
